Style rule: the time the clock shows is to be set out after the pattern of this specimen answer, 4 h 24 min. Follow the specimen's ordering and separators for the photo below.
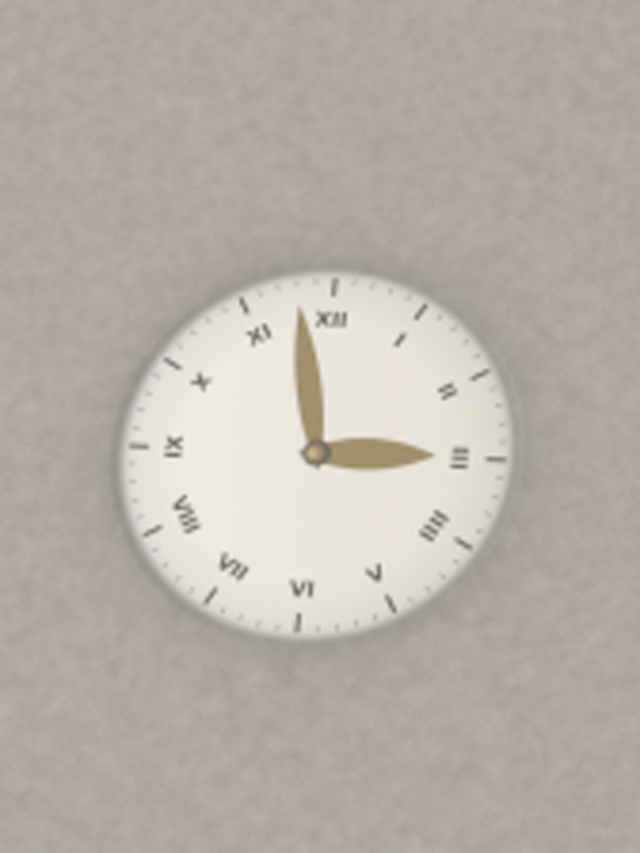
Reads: 2 h 58 min
